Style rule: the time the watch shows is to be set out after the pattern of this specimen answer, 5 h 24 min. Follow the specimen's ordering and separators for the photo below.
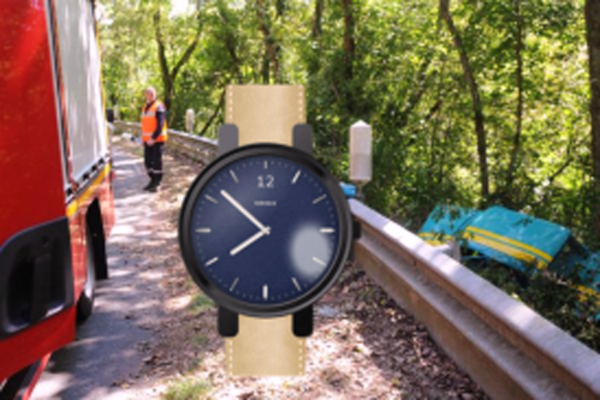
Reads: 7 h 52 min
